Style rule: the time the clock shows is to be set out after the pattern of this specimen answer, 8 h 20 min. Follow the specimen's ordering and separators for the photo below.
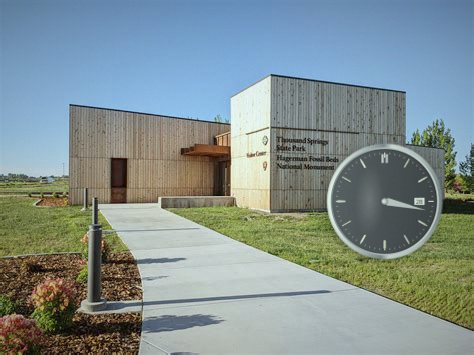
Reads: 3 h 17 min
